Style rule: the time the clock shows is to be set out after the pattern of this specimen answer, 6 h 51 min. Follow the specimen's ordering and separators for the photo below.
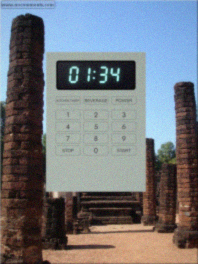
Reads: 1 h 34 min
